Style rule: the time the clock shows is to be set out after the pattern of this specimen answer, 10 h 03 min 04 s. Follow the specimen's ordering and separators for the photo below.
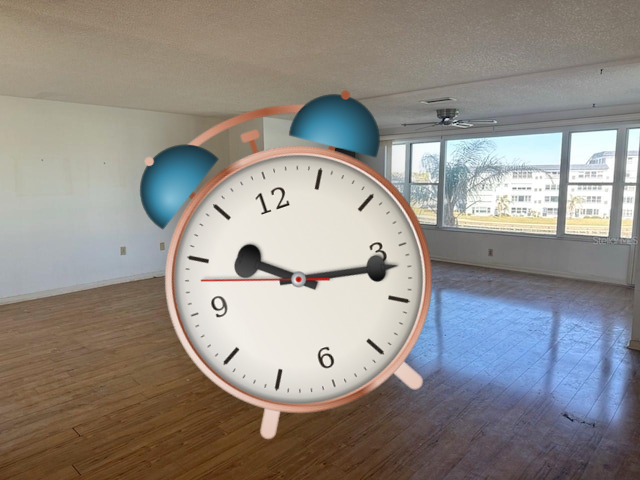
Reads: 10 h 16 min 48 s
